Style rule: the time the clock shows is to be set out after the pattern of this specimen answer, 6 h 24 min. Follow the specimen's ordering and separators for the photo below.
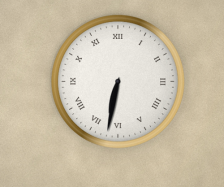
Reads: 6 h 32 min
